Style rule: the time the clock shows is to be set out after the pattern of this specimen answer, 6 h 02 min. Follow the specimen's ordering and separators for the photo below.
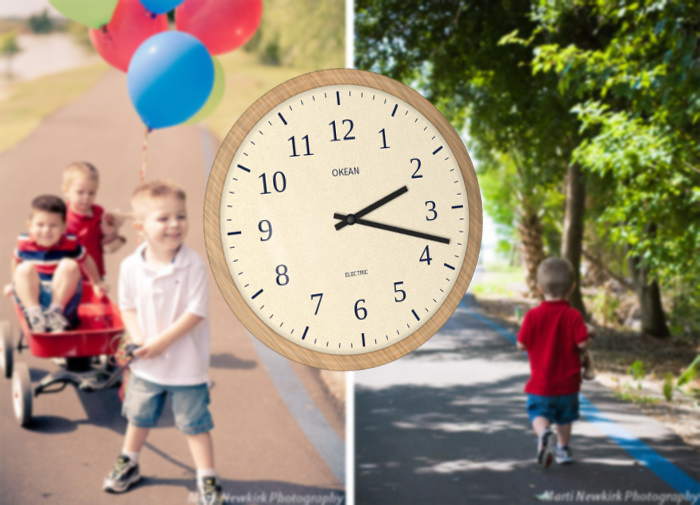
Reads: 2 h 18 min
